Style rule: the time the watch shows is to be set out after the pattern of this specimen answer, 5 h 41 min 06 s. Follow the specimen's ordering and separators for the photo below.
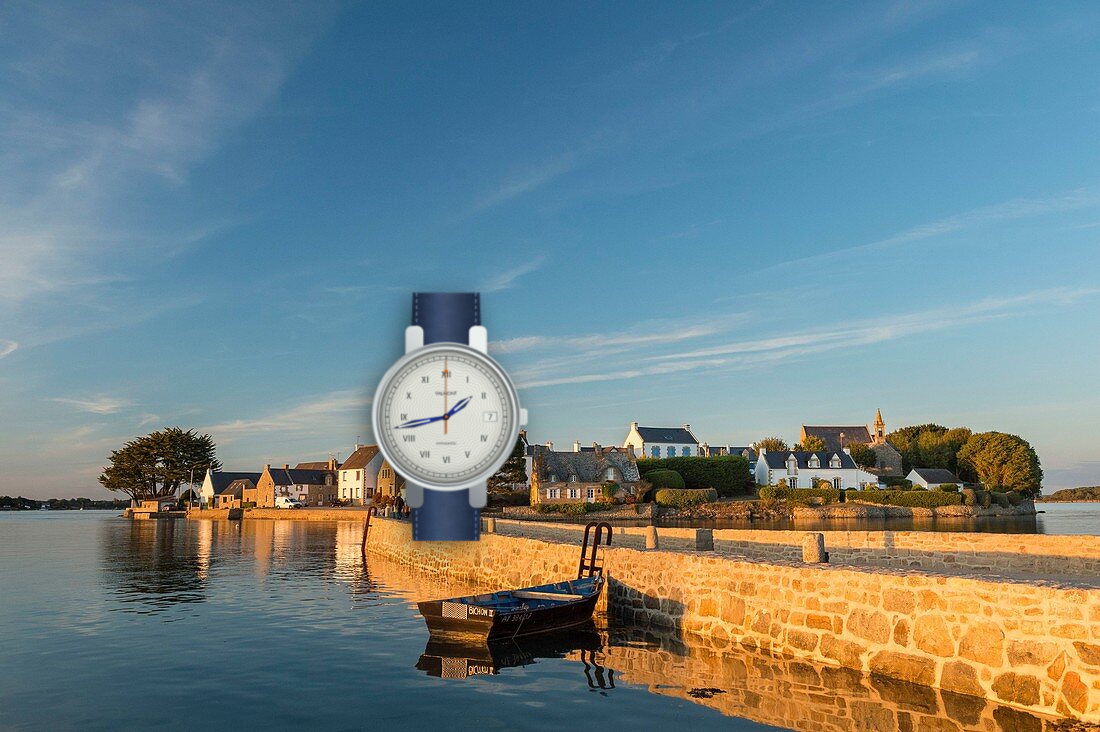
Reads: 1 h 43 min 00 s
